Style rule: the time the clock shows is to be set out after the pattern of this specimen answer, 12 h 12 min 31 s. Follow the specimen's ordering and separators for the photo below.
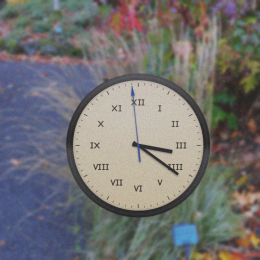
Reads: 3 h 20 min 59 s
